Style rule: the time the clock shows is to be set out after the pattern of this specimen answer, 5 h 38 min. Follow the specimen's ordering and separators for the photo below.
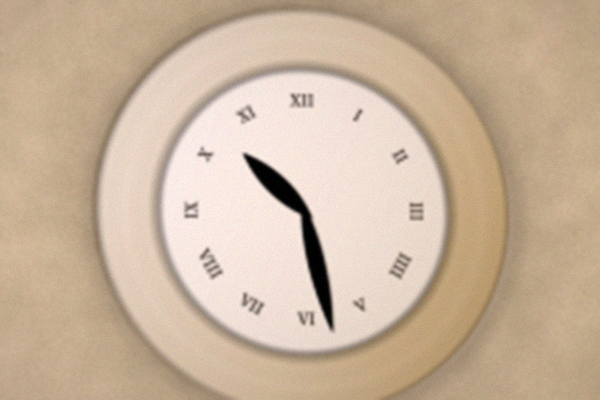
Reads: 10 h 28 min
